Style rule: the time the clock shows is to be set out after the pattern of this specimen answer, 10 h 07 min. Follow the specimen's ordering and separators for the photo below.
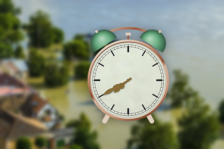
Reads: 7 h 40 min
